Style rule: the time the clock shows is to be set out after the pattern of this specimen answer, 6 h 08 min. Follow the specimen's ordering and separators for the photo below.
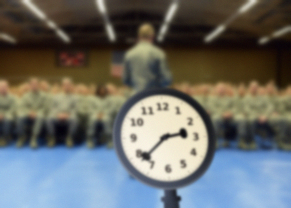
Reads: 2 h 38 min
